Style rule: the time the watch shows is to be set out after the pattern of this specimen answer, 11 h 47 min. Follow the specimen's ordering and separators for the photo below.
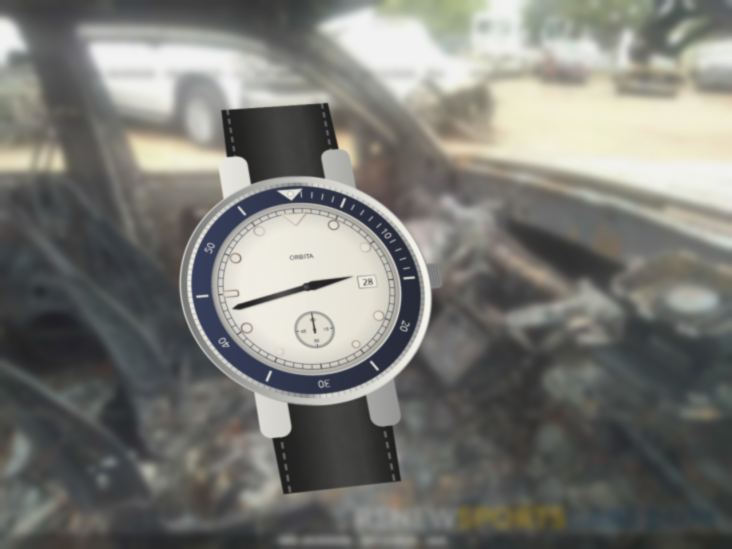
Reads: 2 h 43 min
